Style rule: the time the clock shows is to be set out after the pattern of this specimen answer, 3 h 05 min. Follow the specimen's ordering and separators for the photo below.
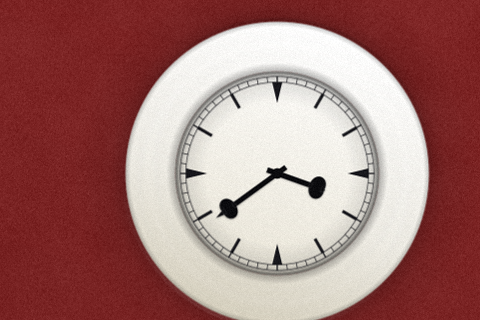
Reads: 3 h 39 min
